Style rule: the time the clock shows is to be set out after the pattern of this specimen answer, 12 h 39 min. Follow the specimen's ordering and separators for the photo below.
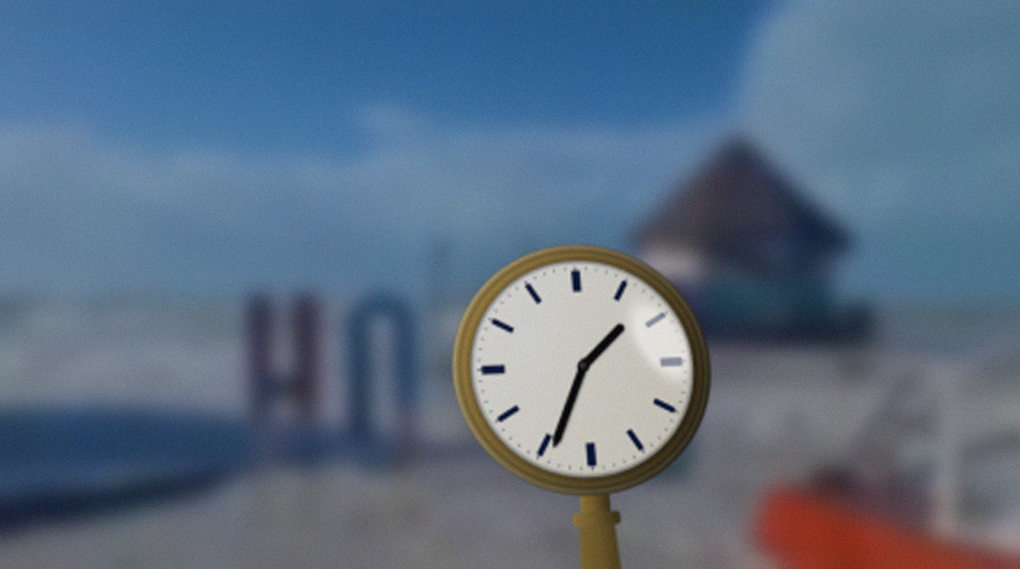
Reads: 1 h 34 min
